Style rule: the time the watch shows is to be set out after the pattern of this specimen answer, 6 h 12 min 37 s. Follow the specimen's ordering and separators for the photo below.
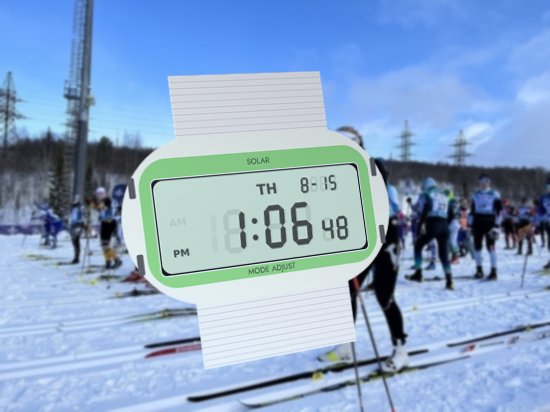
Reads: 1 h 06 min 48 s
